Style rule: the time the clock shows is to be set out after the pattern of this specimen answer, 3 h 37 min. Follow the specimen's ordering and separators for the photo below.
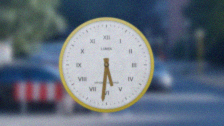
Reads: 5 h 31 min
